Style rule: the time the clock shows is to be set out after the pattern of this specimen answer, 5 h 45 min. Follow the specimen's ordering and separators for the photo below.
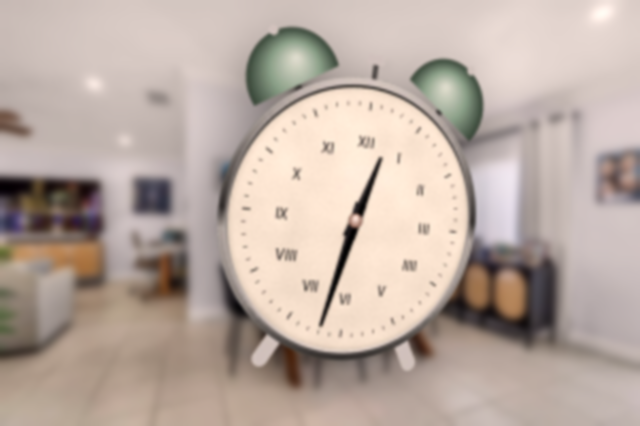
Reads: 12 h 32 min
